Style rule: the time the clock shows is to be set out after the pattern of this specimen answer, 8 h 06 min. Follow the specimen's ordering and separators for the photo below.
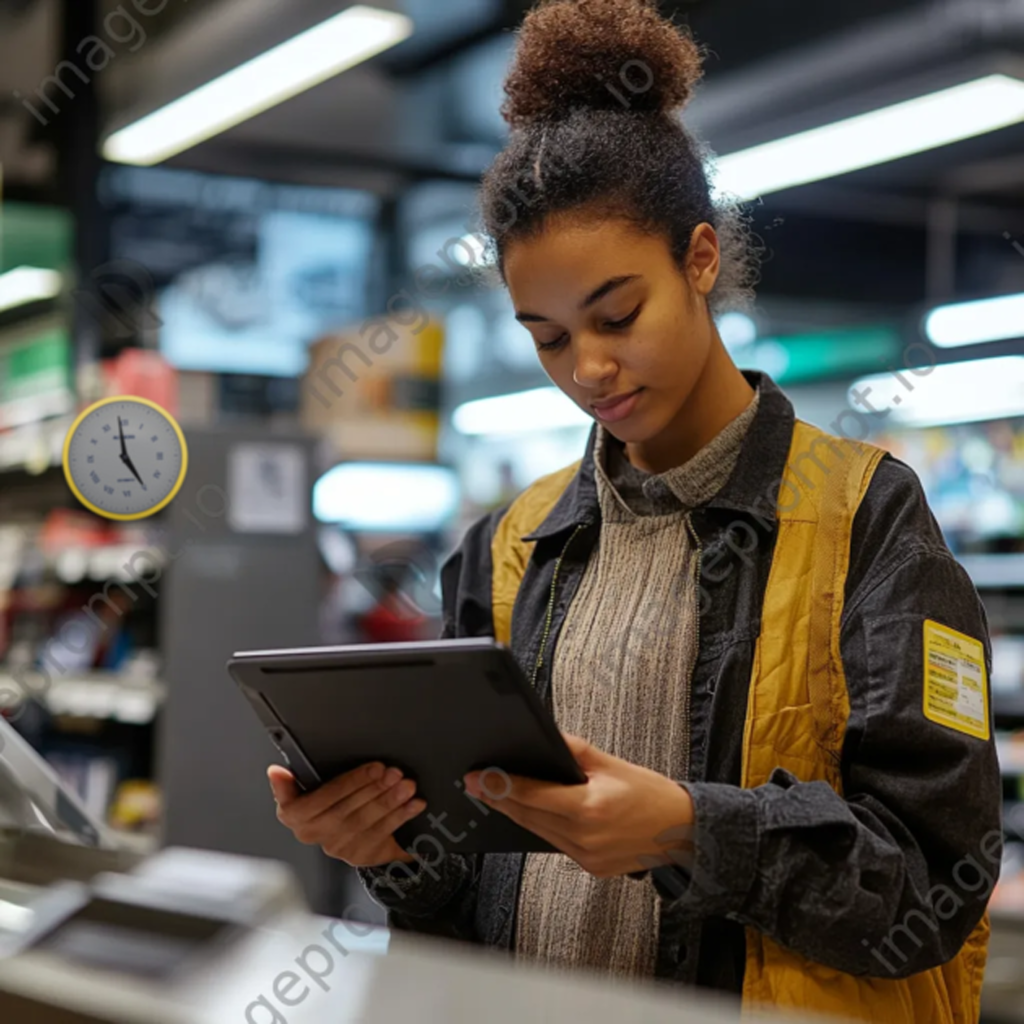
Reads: 4 h 59 min
